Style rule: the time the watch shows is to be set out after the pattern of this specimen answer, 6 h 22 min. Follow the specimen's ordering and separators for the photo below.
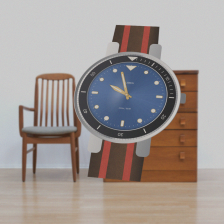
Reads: 9 h 57 min
